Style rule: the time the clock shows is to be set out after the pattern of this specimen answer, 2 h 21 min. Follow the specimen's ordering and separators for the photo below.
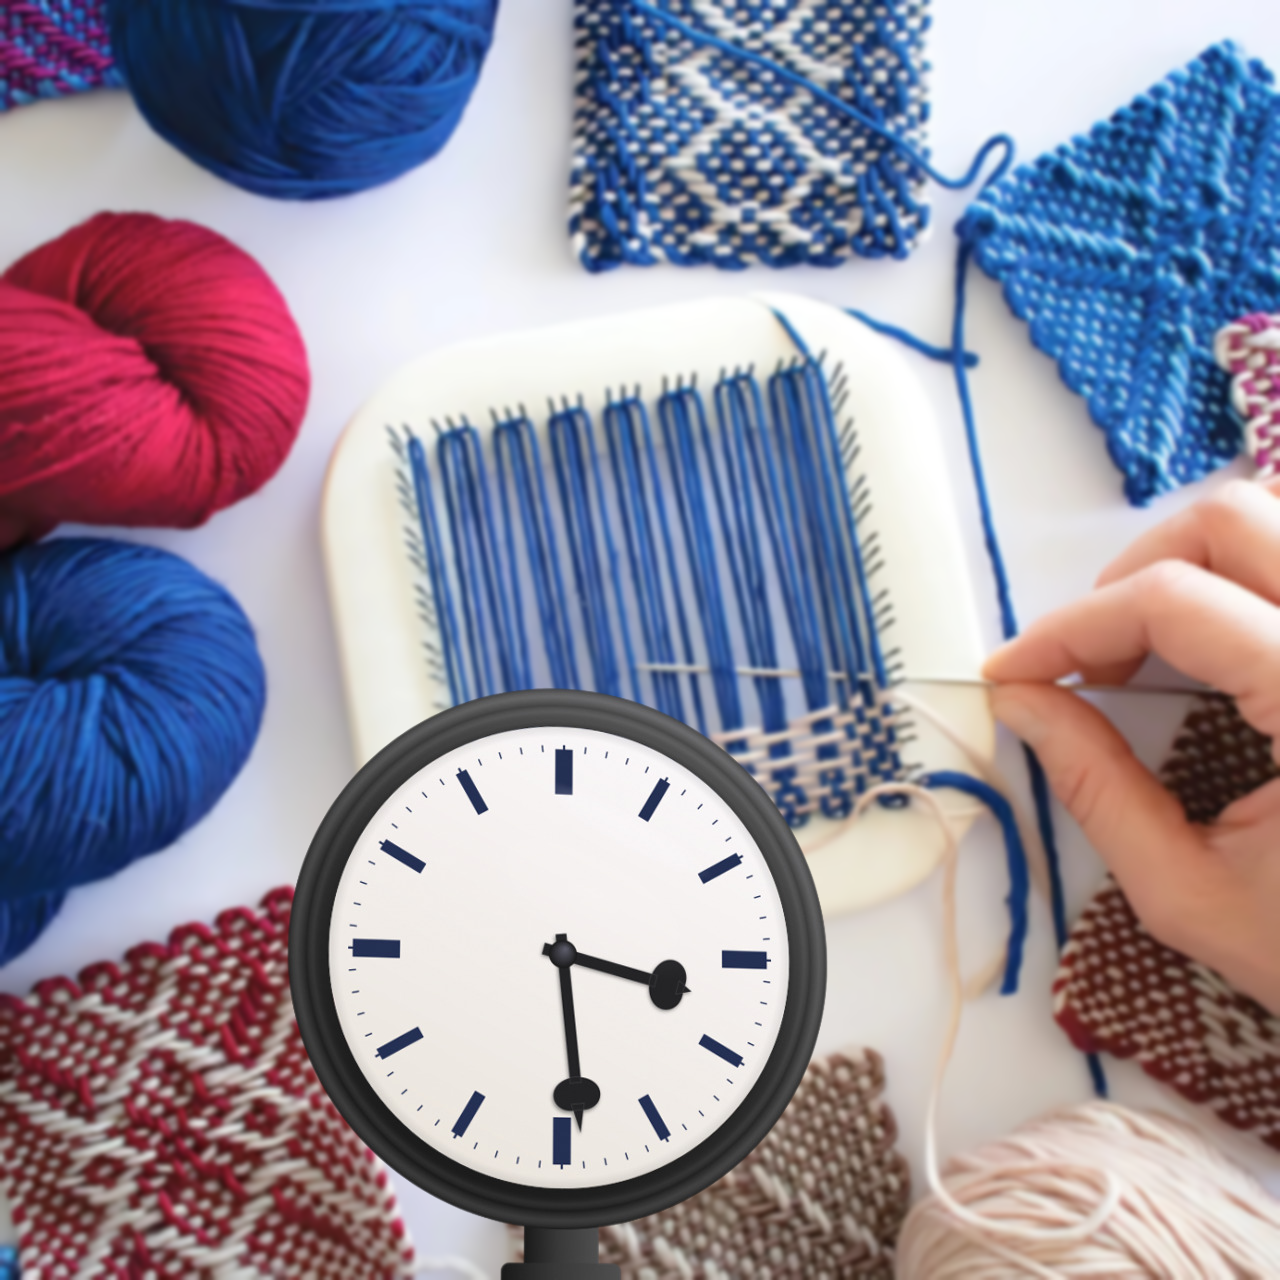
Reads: 3 h 29 min
